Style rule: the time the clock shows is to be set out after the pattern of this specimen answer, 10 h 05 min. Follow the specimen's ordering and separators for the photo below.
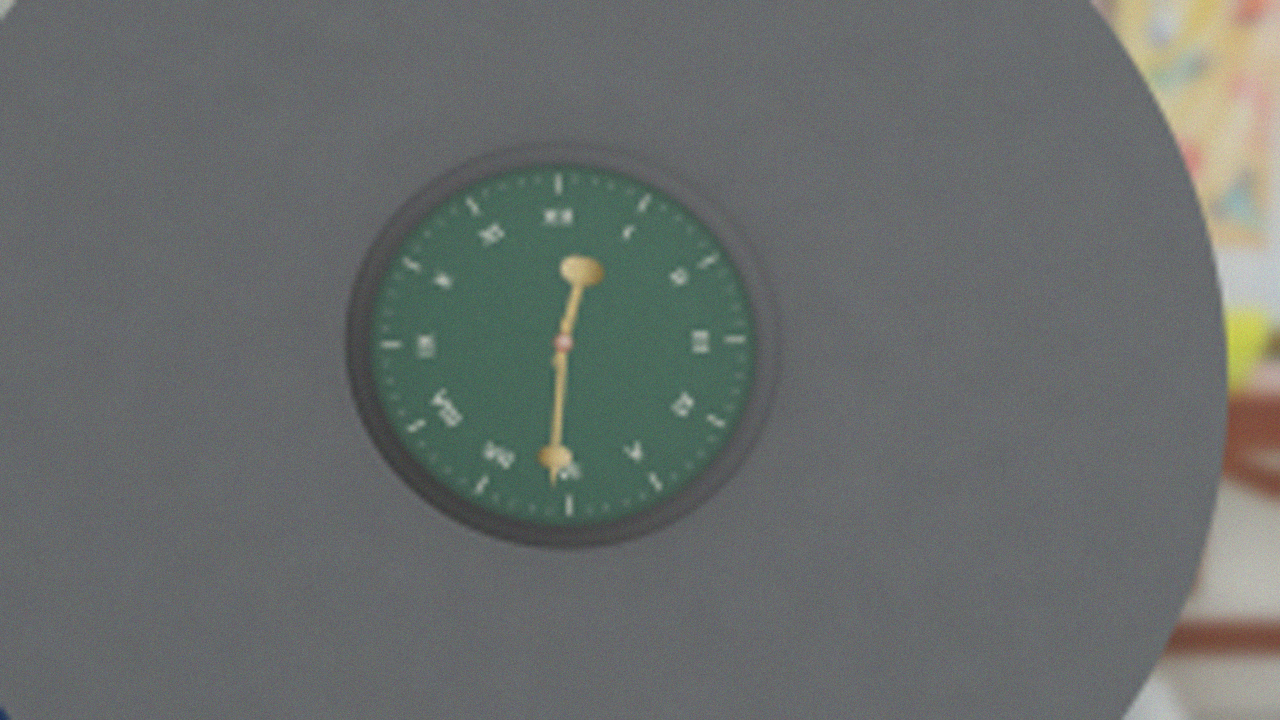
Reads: 12 h 31 min
